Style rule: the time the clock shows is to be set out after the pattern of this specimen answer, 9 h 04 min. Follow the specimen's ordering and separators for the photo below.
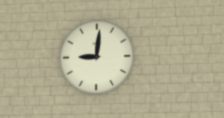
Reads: 9 h 01 min
